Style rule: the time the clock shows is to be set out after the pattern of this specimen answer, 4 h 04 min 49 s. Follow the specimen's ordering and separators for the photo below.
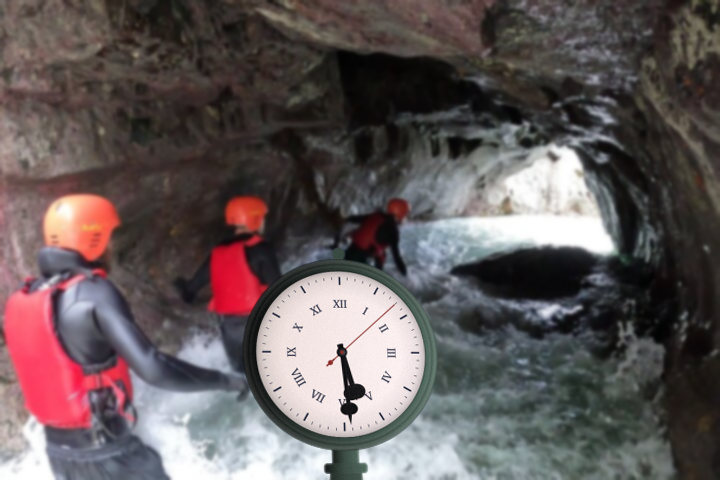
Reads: 5 h 29 min 08 s
